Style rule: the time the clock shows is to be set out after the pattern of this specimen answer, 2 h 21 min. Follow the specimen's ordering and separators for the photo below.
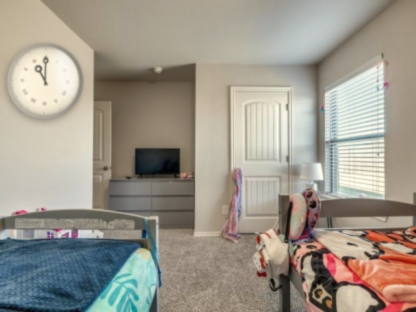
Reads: 11 h 00 min
